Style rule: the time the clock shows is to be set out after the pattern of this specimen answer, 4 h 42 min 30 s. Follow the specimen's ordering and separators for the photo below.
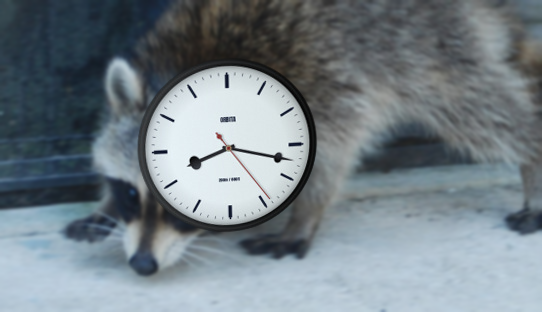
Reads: 8 h 17 min 24 s
